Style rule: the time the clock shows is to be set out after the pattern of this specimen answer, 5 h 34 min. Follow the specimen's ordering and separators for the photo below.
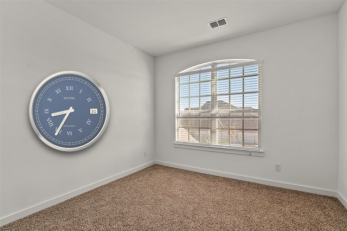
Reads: 8 h 35 min
